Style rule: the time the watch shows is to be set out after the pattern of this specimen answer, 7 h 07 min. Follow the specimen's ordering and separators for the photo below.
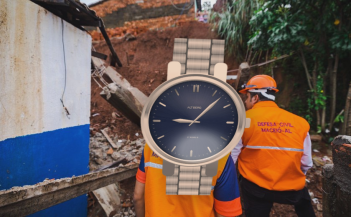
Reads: 9 h 07 min
